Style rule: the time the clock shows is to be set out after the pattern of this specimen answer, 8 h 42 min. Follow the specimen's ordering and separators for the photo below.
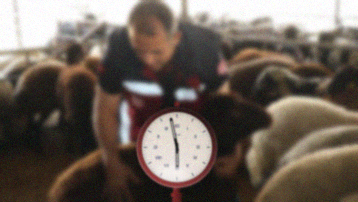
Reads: 5 h 58 min
